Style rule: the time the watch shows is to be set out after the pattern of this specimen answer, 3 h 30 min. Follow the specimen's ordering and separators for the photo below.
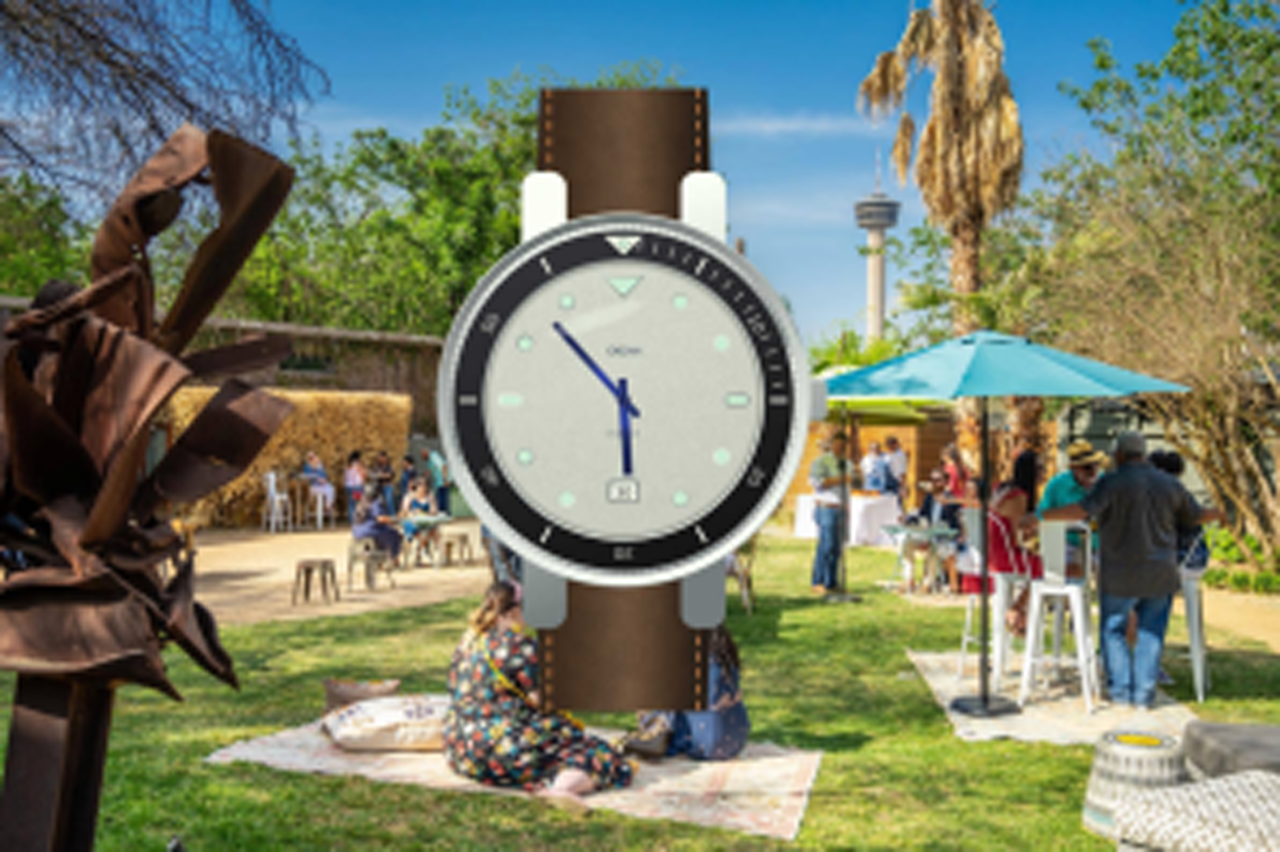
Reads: 5 h 53 min
